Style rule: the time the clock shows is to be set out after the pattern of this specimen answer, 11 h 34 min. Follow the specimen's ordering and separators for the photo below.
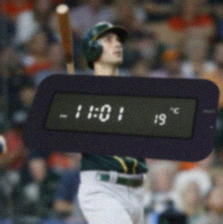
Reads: 11 h 01 min
